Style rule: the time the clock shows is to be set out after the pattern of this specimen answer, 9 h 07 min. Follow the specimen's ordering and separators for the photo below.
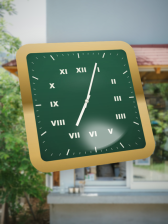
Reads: 7 h 04 min
